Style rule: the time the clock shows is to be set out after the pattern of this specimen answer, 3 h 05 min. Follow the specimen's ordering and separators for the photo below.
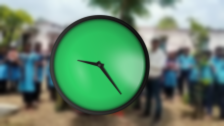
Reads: 9 h 24 min
